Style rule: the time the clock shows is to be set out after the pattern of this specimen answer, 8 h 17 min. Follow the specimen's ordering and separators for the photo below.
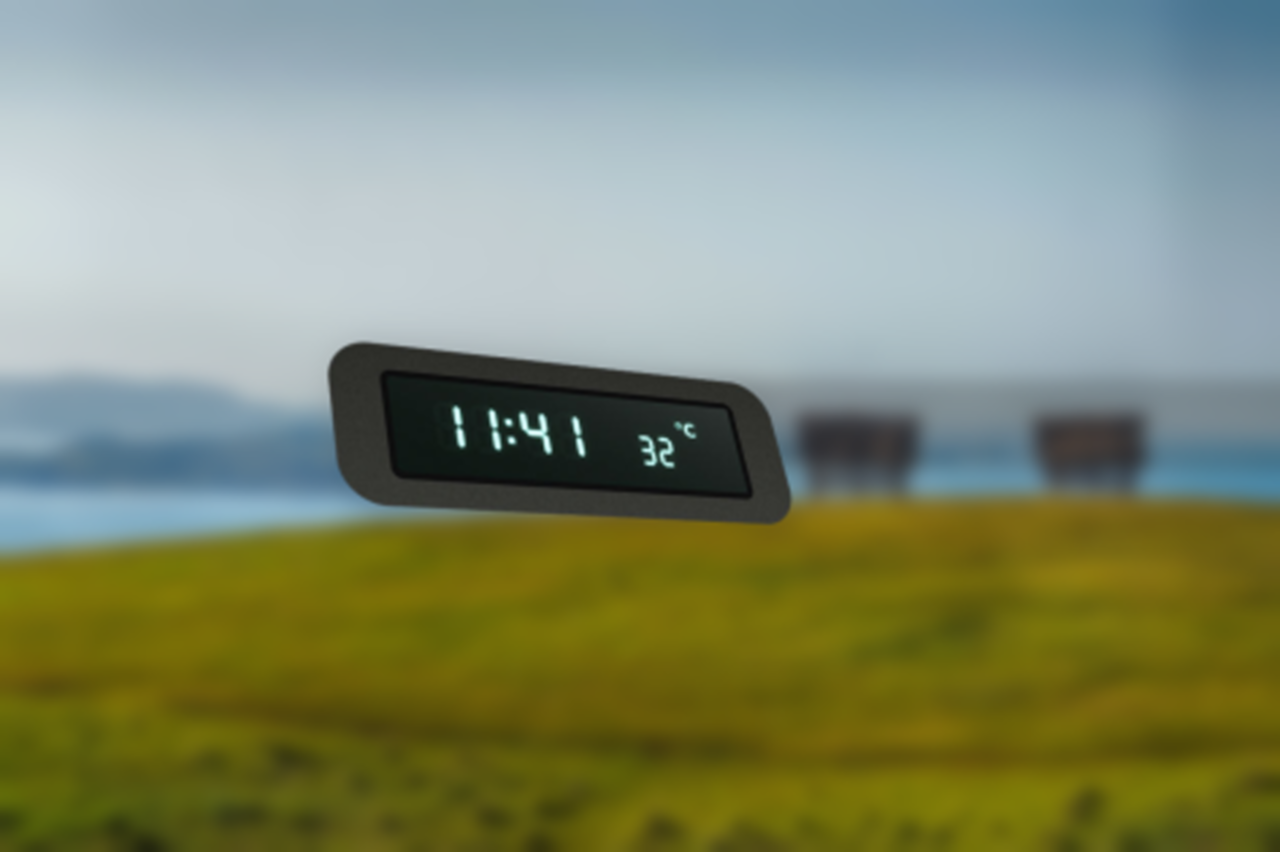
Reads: 11 h 41 min
